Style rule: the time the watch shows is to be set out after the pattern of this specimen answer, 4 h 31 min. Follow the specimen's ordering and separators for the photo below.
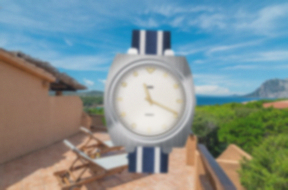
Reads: 11 h 19 min
